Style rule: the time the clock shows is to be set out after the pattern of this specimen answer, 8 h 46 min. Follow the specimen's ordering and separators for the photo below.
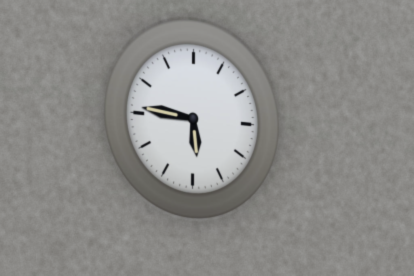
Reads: 5 h 46 min
